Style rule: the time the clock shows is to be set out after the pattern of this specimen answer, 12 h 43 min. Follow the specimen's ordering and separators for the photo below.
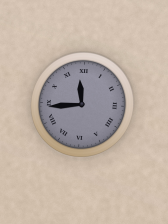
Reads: 11 h 44 min
